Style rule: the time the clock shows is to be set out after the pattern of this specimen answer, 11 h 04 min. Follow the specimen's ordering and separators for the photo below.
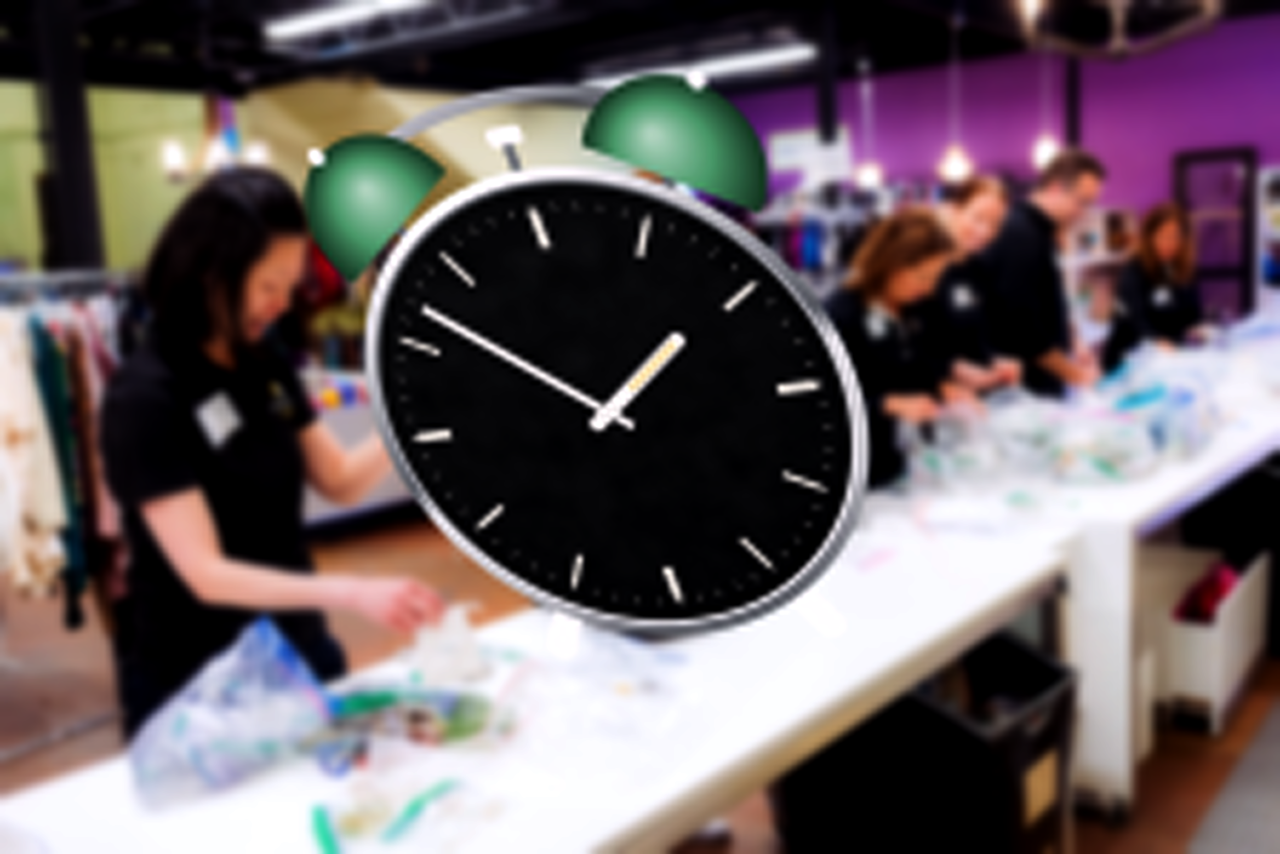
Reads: 1 h 52 min
